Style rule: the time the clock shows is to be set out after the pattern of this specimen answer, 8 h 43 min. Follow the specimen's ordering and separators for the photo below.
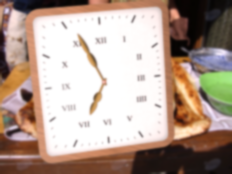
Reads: 6 h 56 min
